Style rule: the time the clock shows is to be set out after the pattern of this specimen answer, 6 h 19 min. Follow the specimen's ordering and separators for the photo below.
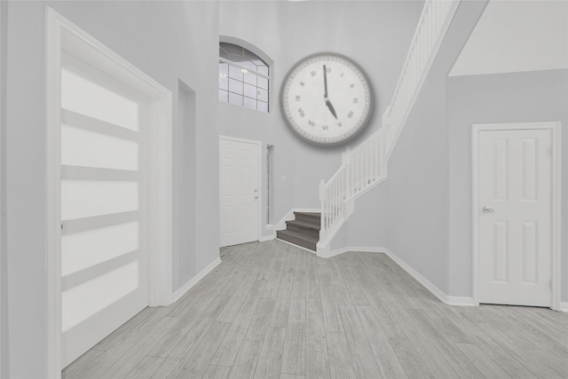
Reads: 4 h 59 min
